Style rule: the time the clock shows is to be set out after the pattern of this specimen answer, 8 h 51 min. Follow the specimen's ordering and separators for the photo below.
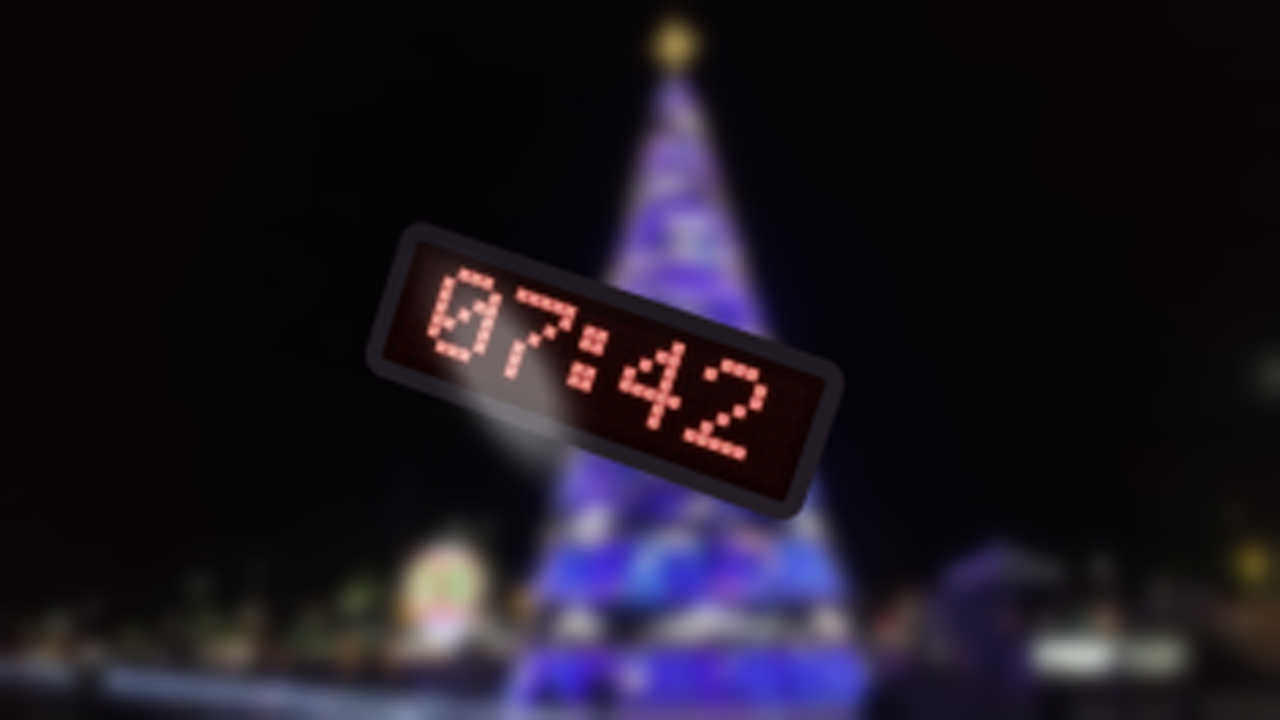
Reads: 7 h 42 min
